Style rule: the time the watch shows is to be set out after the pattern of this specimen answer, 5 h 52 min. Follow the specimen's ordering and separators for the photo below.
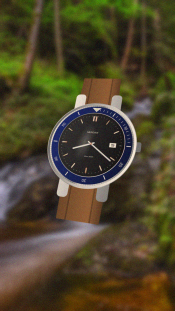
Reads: 8 h 21 min
